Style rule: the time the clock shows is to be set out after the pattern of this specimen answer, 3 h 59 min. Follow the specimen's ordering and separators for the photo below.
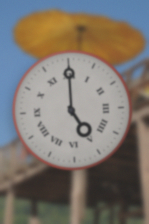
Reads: 5 h 00 min
